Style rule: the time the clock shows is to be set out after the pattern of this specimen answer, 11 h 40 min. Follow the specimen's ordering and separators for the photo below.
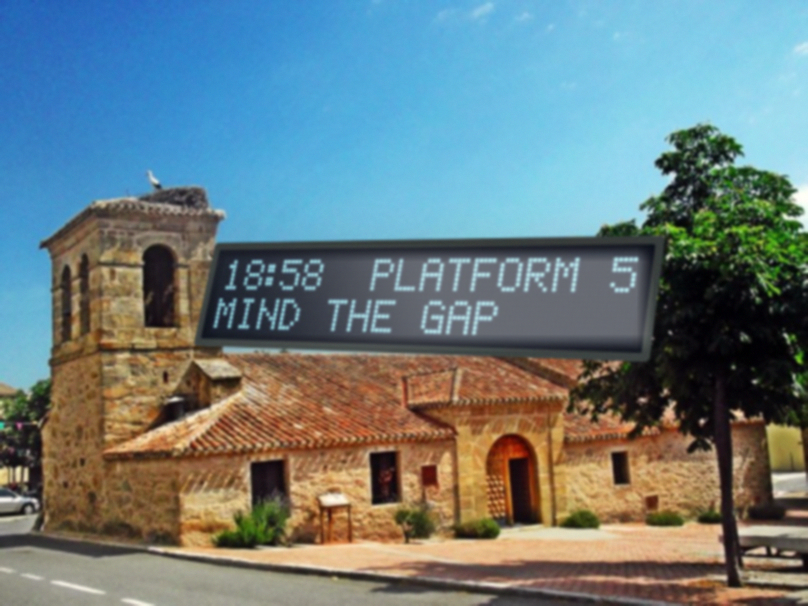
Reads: 18 h 58 min
